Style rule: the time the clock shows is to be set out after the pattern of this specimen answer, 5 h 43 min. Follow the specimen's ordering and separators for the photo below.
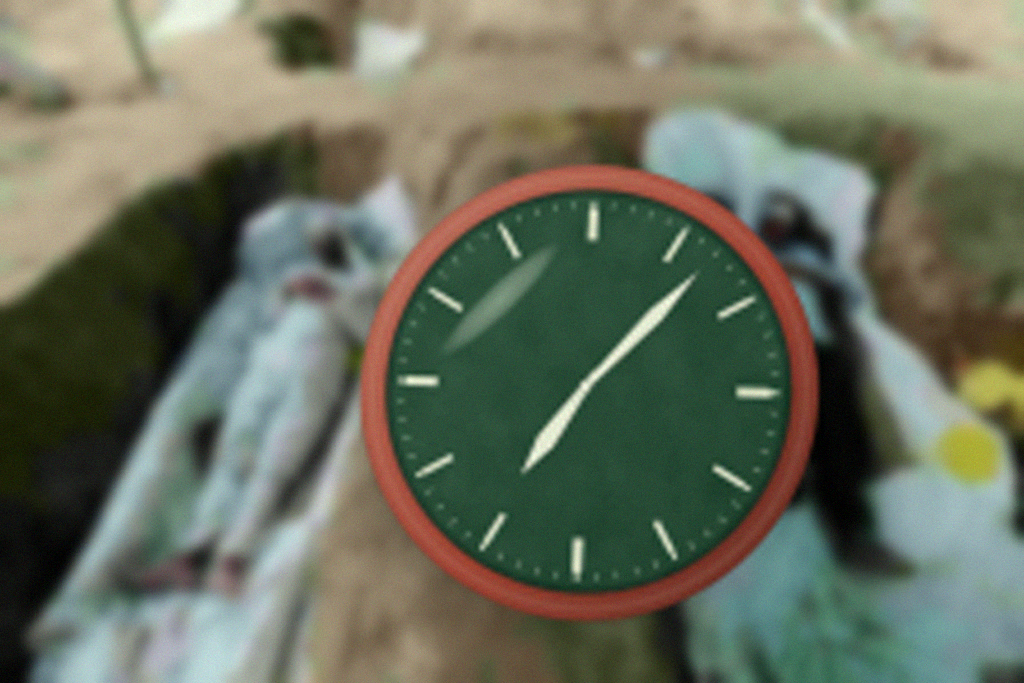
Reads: 7 h 07 min
